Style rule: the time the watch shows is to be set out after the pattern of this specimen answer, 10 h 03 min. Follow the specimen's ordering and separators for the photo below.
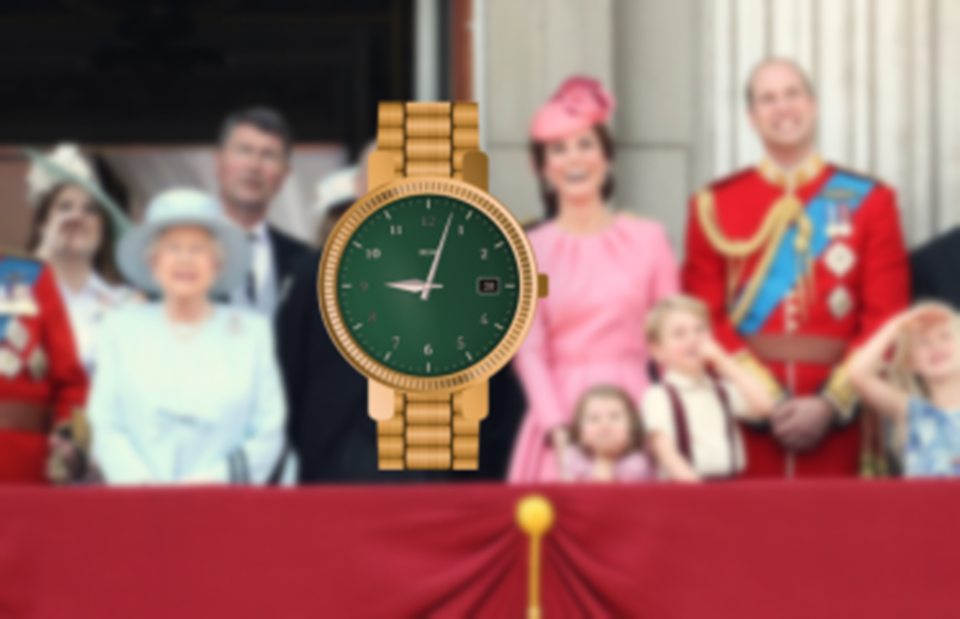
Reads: 9 h 03 min
